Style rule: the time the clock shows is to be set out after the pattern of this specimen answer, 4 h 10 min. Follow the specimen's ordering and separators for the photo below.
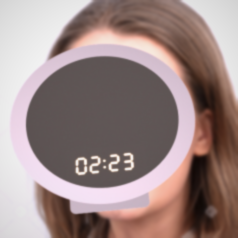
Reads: 2 h 23 min
